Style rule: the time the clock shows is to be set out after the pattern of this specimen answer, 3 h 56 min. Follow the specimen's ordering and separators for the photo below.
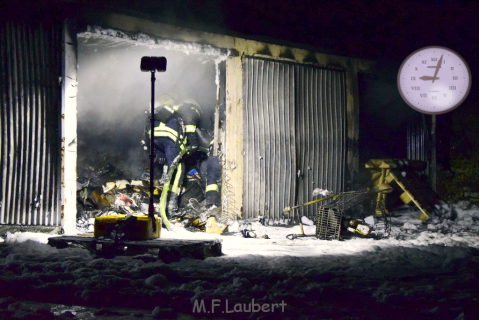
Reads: 9 h 03 min
